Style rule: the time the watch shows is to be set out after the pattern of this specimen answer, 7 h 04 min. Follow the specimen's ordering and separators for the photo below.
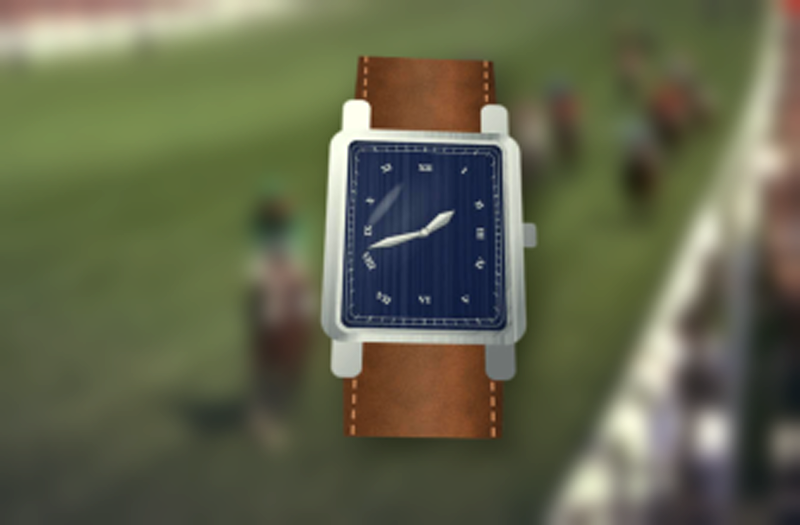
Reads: 1 h 42 min
